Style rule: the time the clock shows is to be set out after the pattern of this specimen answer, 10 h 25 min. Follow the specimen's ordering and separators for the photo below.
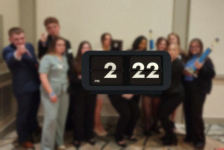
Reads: 2 h 22 min
